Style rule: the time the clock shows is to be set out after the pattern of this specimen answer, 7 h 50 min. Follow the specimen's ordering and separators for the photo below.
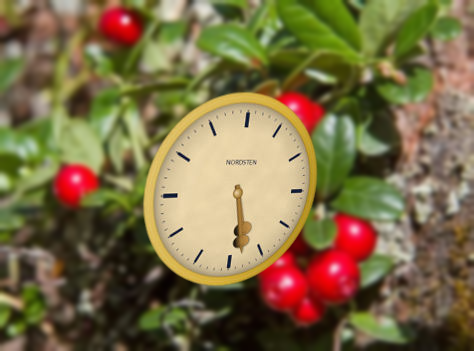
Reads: 5 h 28 min
